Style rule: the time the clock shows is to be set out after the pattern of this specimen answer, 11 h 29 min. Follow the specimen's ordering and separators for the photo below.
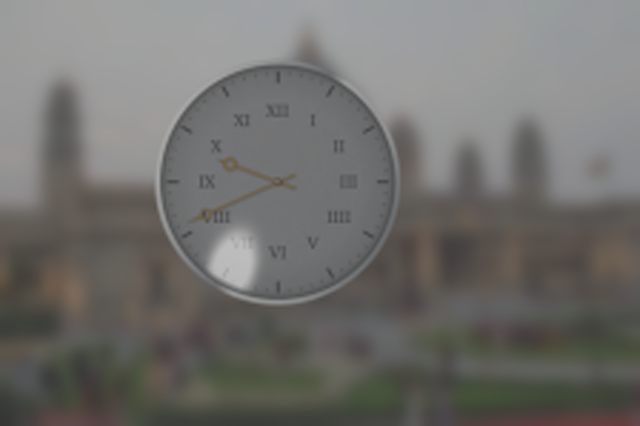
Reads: 9 h 41 min
